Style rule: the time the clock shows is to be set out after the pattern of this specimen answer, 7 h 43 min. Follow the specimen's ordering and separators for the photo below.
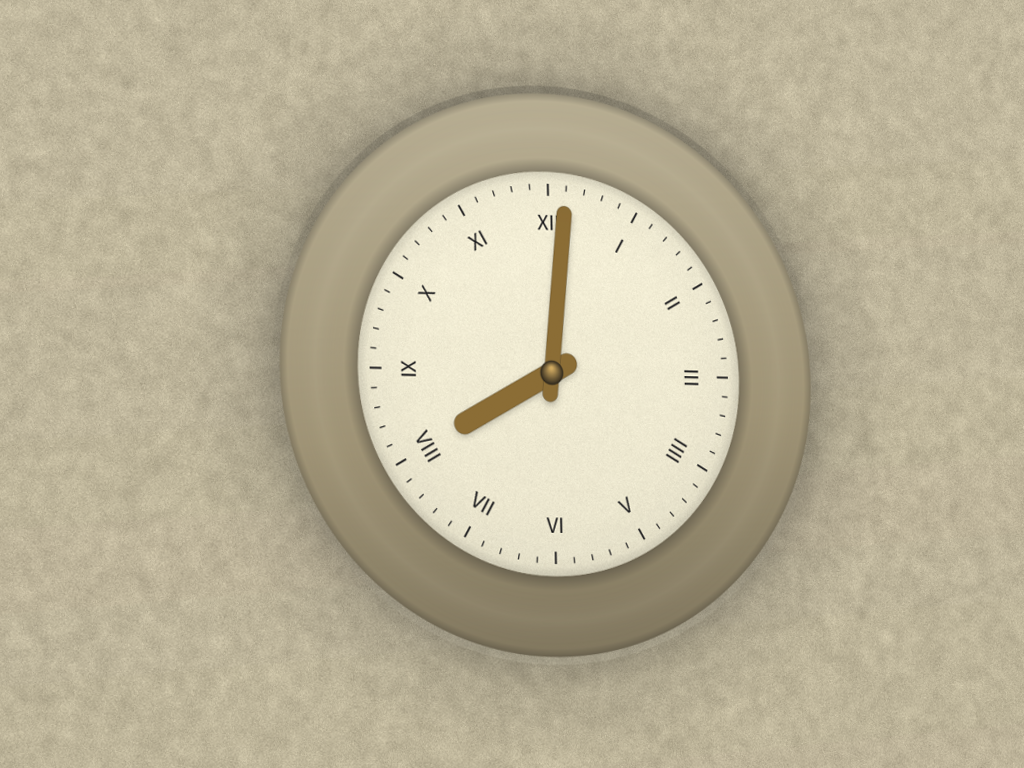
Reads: 8 h 01 min
